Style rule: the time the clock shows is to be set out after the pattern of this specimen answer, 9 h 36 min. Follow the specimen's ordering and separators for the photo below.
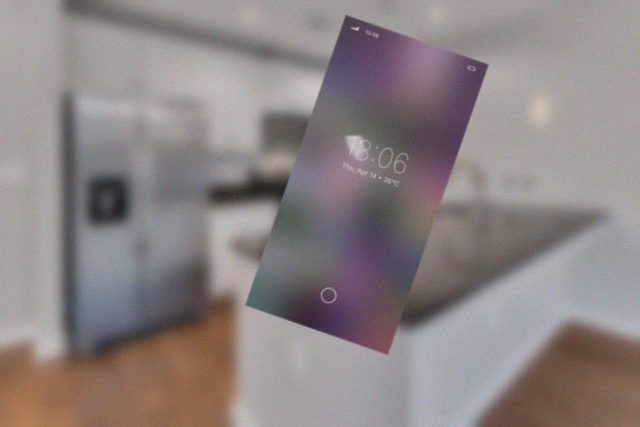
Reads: 13 h 06 min
